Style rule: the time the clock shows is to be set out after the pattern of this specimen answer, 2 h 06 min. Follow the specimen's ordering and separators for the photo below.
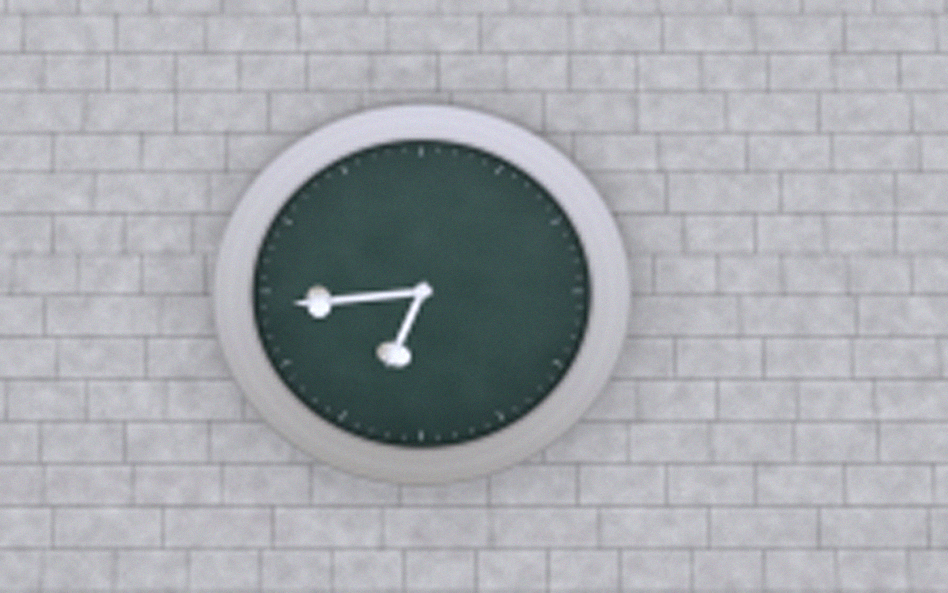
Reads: 6 h 44 min
